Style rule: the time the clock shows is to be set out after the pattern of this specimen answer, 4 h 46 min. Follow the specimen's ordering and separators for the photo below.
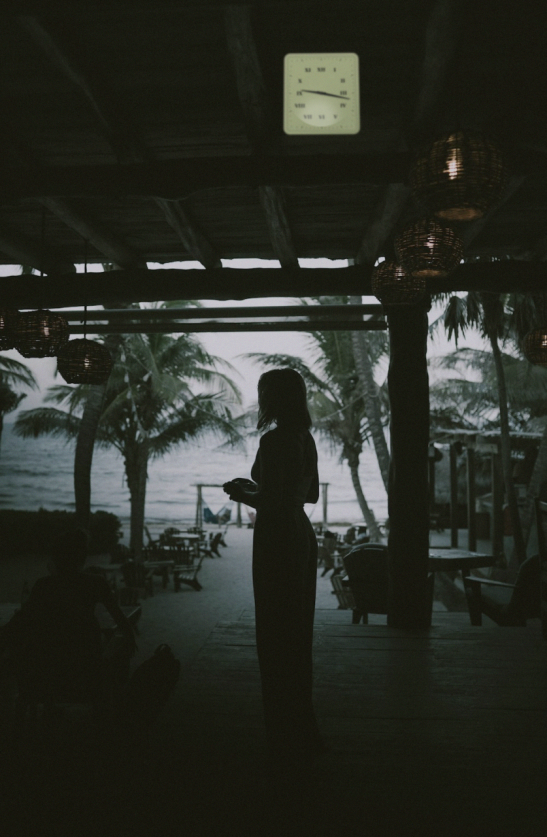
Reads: 9 h 17 min
